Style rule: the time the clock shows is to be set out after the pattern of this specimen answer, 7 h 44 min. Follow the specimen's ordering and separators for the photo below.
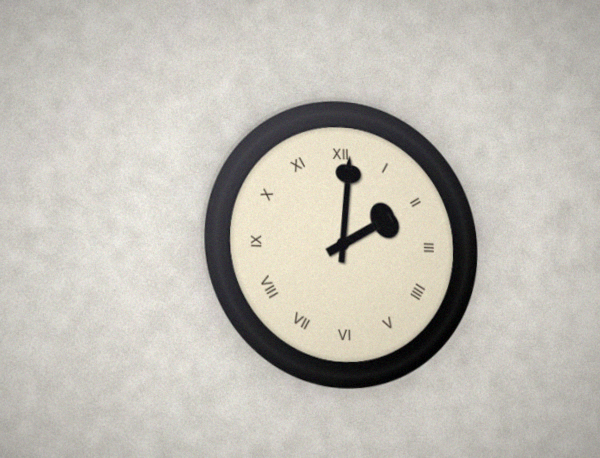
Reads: 2 h 01 min
